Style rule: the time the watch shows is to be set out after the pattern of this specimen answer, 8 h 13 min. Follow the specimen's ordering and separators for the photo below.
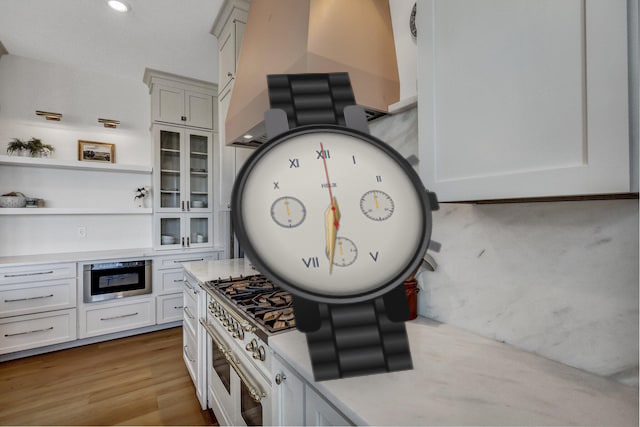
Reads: 6 h 32 min
